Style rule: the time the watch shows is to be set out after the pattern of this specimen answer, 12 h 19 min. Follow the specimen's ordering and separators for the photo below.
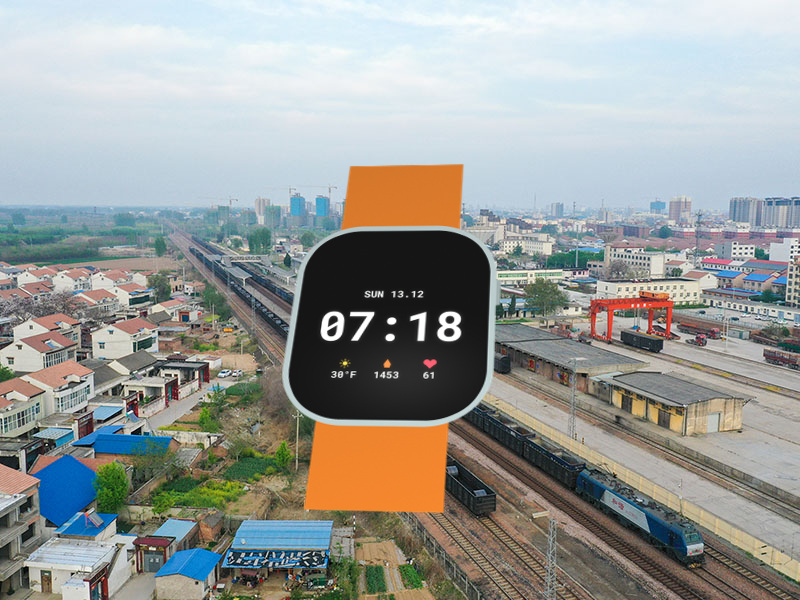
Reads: 7 h 18 min
